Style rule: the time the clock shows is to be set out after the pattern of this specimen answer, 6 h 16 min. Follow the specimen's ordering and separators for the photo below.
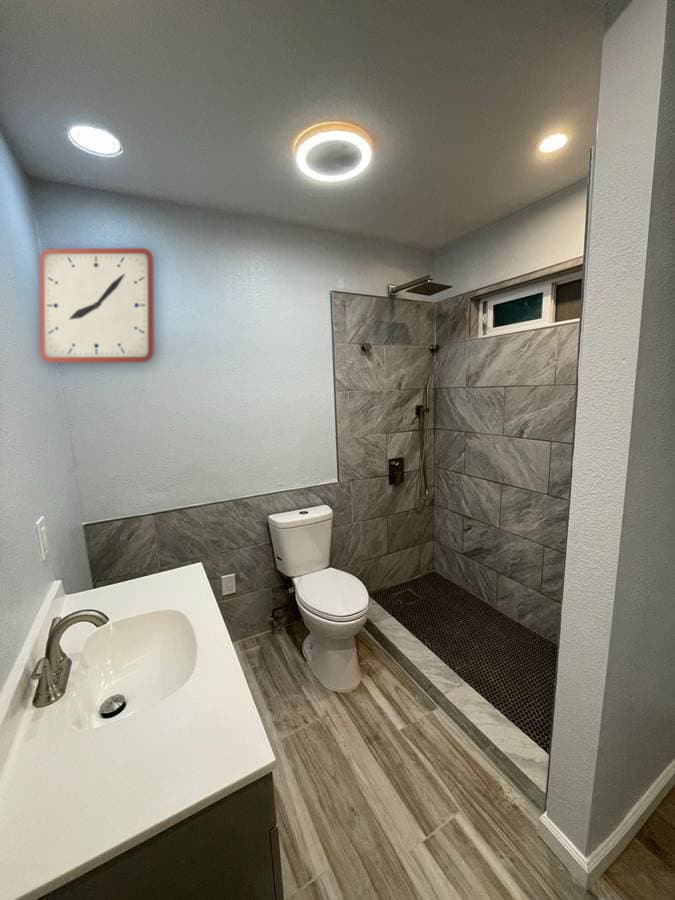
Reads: 8 h 07 min
